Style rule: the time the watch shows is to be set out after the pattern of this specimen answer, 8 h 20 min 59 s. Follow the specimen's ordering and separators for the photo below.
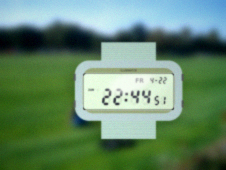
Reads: 22 h 44 min 51 s
